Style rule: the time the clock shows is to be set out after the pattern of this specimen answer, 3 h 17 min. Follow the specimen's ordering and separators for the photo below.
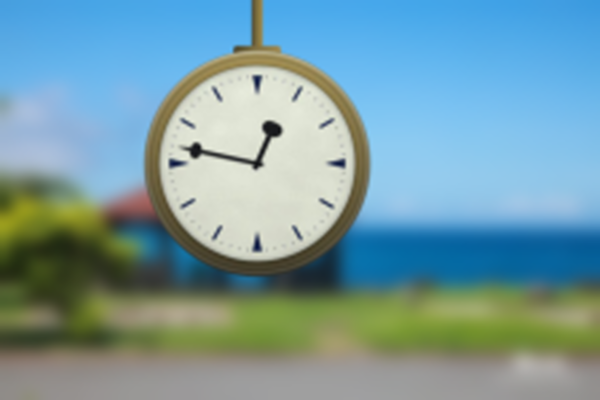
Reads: 12 h 47 min
